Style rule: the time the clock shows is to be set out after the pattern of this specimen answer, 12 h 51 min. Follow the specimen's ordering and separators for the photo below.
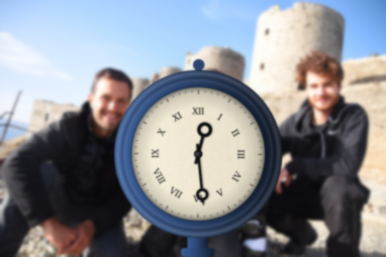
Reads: 12 h 29 min
